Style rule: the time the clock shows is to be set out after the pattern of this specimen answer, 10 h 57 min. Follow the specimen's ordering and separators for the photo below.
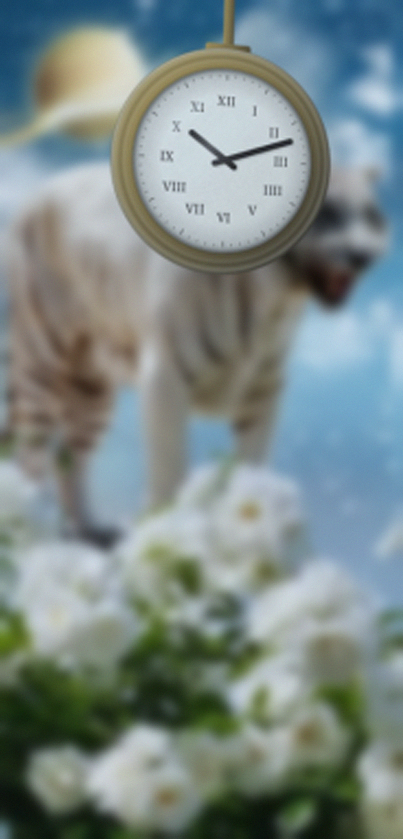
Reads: 10 h 12 min
